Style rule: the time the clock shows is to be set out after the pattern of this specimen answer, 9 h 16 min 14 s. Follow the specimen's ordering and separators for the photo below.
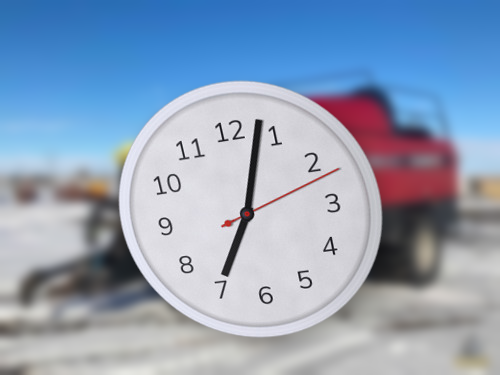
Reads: 7 h 03 min 12 s
